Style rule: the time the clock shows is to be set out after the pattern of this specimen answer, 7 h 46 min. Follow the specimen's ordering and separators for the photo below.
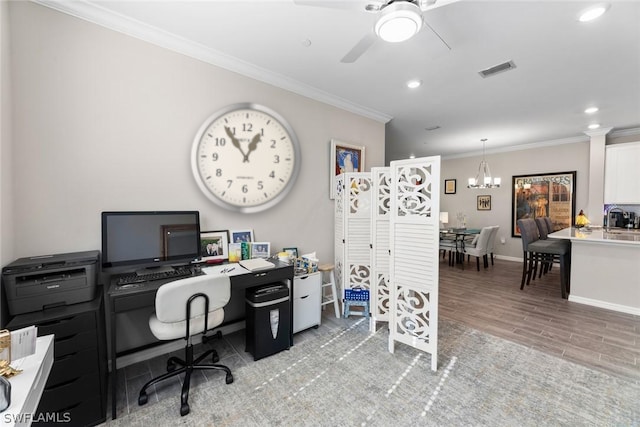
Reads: 12 h 54 min
